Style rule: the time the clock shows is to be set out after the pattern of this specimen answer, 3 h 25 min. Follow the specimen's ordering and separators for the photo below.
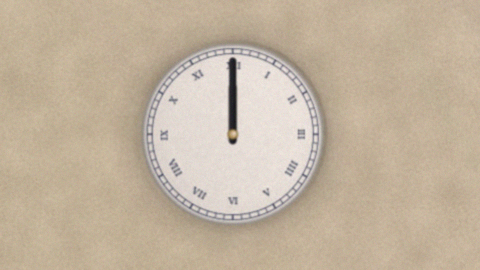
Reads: 12 h 00 min
